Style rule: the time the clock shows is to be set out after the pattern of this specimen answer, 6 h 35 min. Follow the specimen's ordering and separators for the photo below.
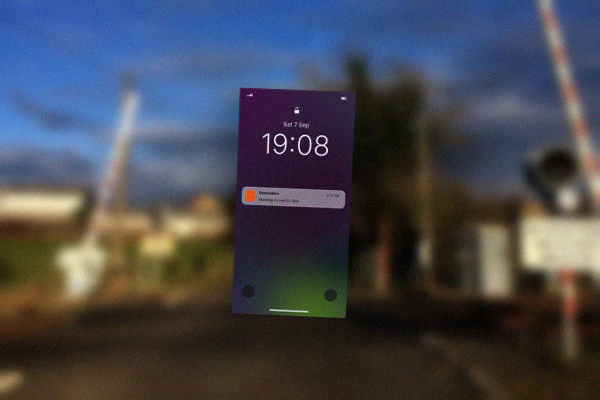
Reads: 19 h 08 min
